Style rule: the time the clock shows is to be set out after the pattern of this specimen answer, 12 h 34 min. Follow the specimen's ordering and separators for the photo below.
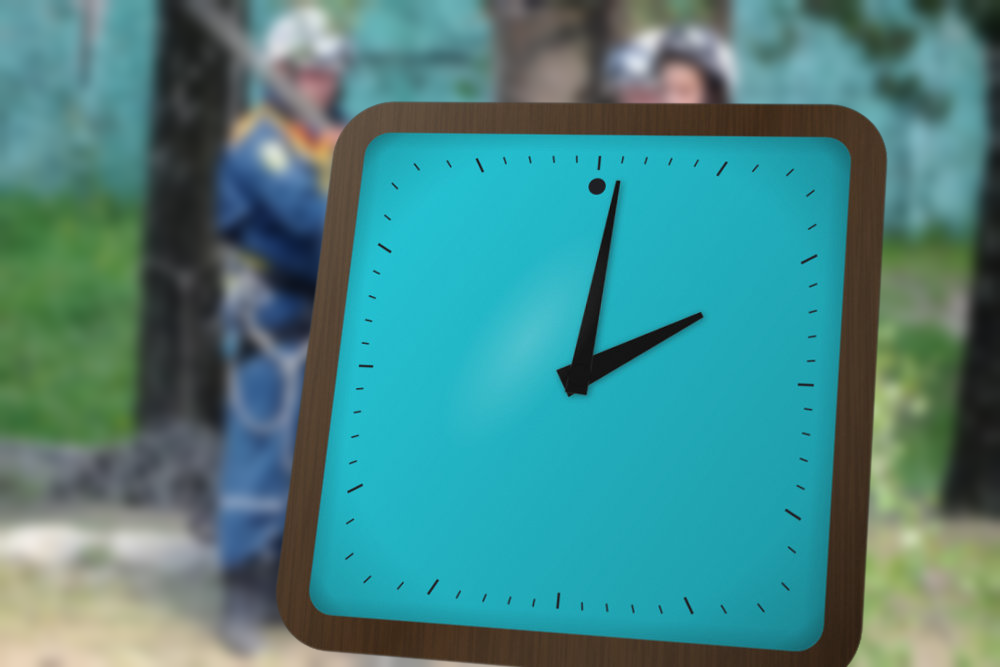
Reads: 2 h 01 min
